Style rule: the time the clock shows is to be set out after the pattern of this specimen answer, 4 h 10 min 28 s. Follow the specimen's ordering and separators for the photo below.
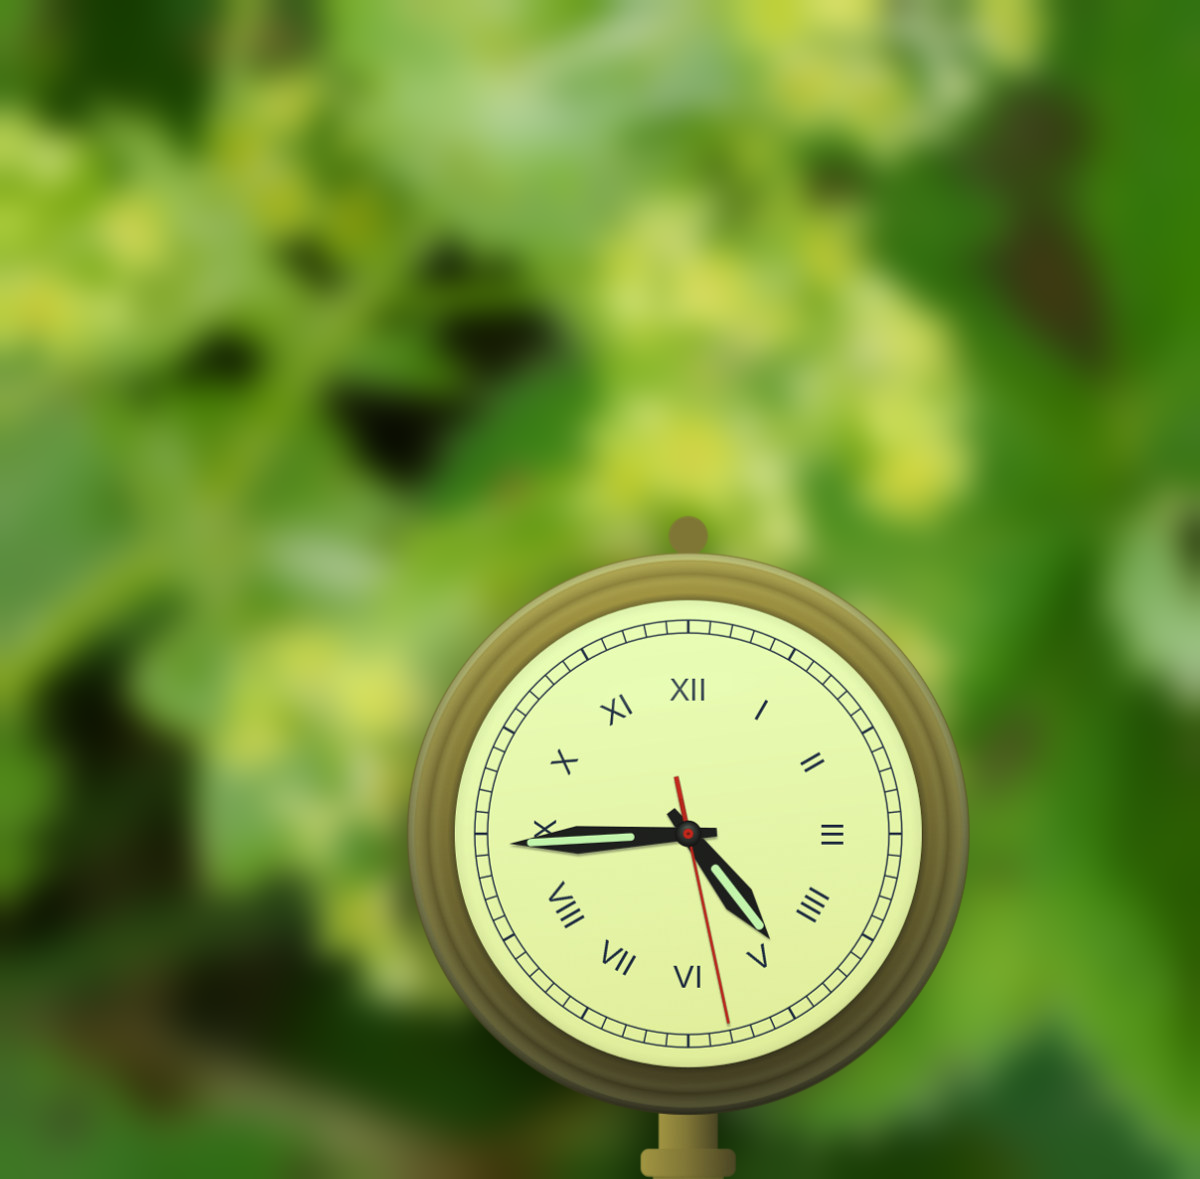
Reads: 4 h 44 min 28 s
